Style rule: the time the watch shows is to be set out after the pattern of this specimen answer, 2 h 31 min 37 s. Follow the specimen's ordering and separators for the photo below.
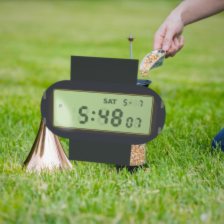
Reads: 5 h 48 min 07 s
